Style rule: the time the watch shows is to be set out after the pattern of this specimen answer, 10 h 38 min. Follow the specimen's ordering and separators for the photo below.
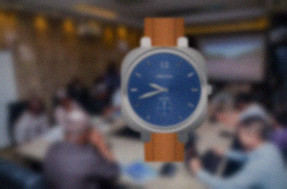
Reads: 9 h 42 min
